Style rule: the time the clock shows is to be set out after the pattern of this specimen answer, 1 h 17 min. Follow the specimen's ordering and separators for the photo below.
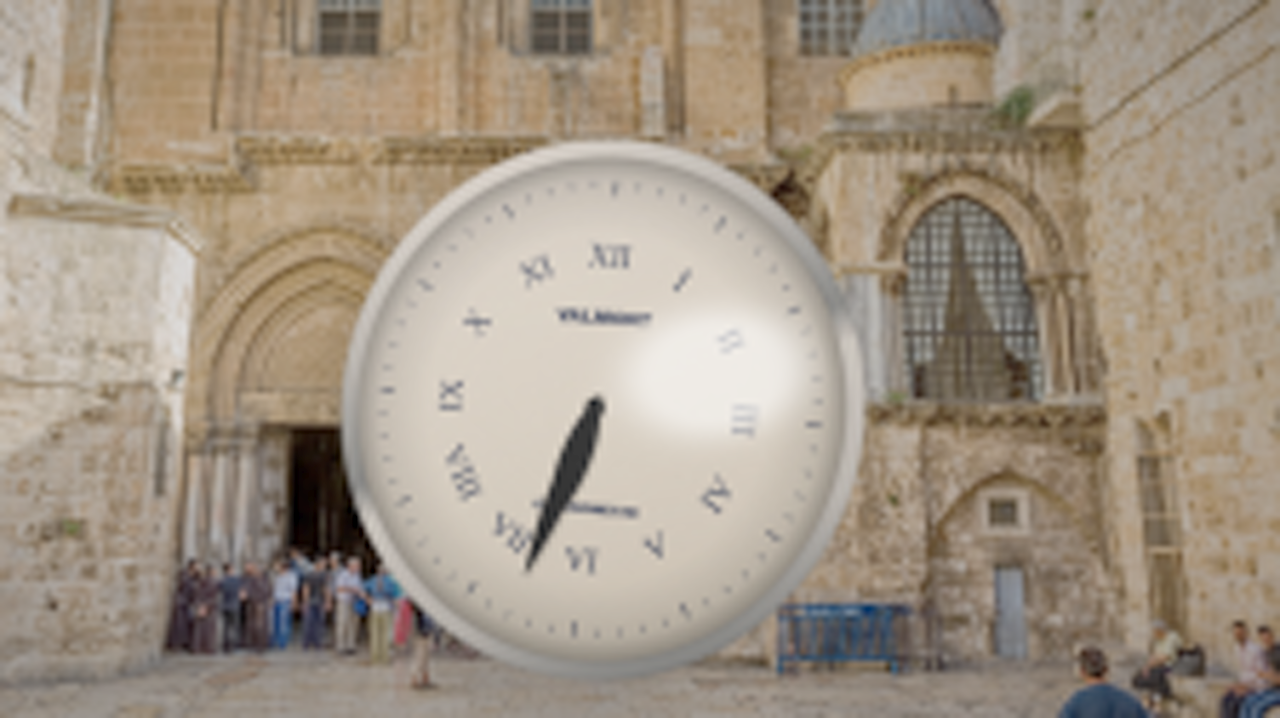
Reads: 6 h 33 min
